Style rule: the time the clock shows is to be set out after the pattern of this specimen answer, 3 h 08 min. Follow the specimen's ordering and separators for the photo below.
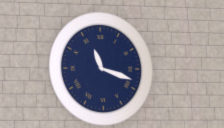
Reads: 11 h 18 min
